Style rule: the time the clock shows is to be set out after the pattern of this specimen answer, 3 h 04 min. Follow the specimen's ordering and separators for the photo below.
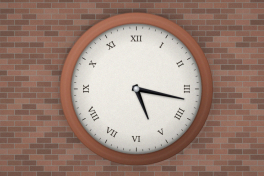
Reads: 5 h 17 min
